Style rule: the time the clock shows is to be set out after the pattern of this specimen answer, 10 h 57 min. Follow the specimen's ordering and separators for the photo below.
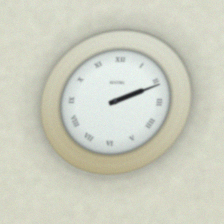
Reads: 2 h 11 min
